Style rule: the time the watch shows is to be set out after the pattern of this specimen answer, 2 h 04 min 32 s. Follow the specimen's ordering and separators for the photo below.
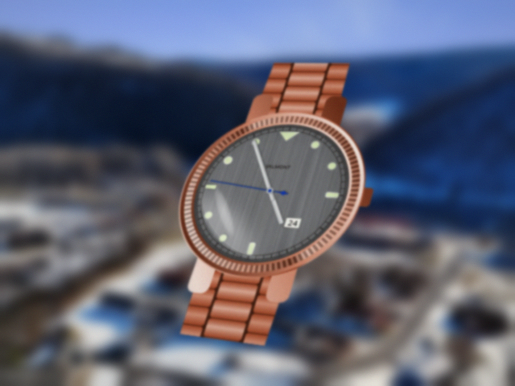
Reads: 4 h 54 min 46 s
